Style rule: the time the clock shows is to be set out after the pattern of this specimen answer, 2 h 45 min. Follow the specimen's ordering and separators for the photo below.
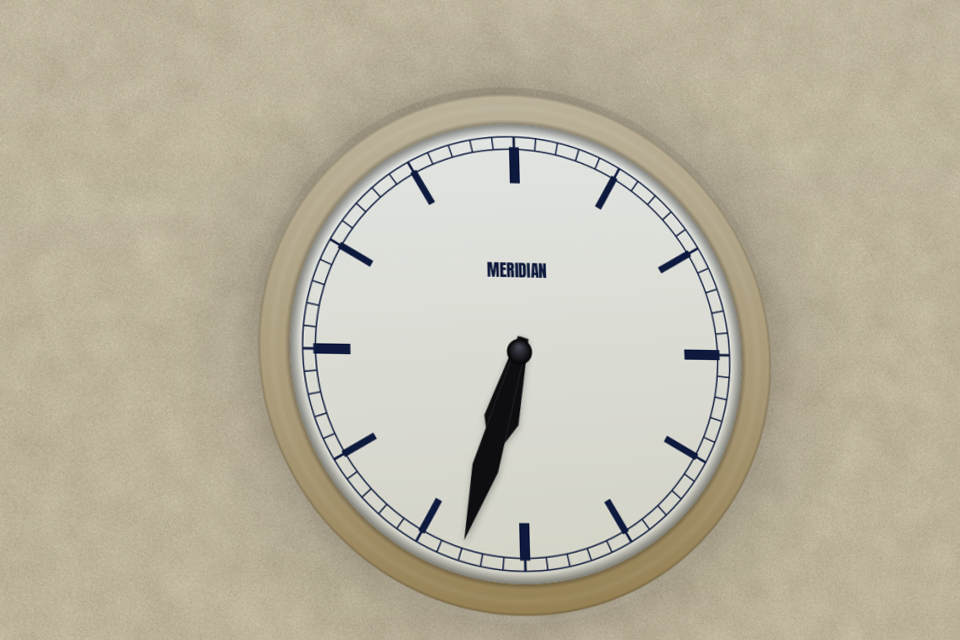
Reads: 6 h 33 min
